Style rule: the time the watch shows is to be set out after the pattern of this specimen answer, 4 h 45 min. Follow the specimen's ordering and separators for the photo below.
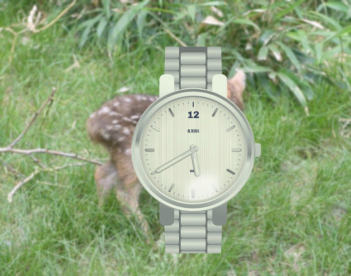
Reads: 5 h 40 min
